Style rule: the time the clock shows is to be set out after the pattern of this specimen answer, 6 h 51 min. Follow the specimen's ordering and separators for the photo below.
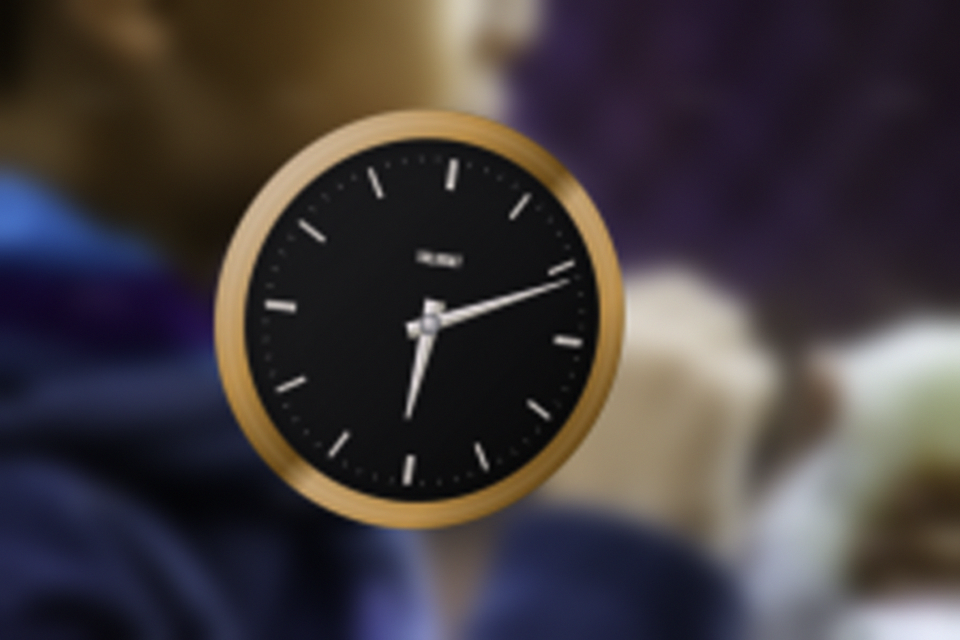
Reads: 6 h 11 min
